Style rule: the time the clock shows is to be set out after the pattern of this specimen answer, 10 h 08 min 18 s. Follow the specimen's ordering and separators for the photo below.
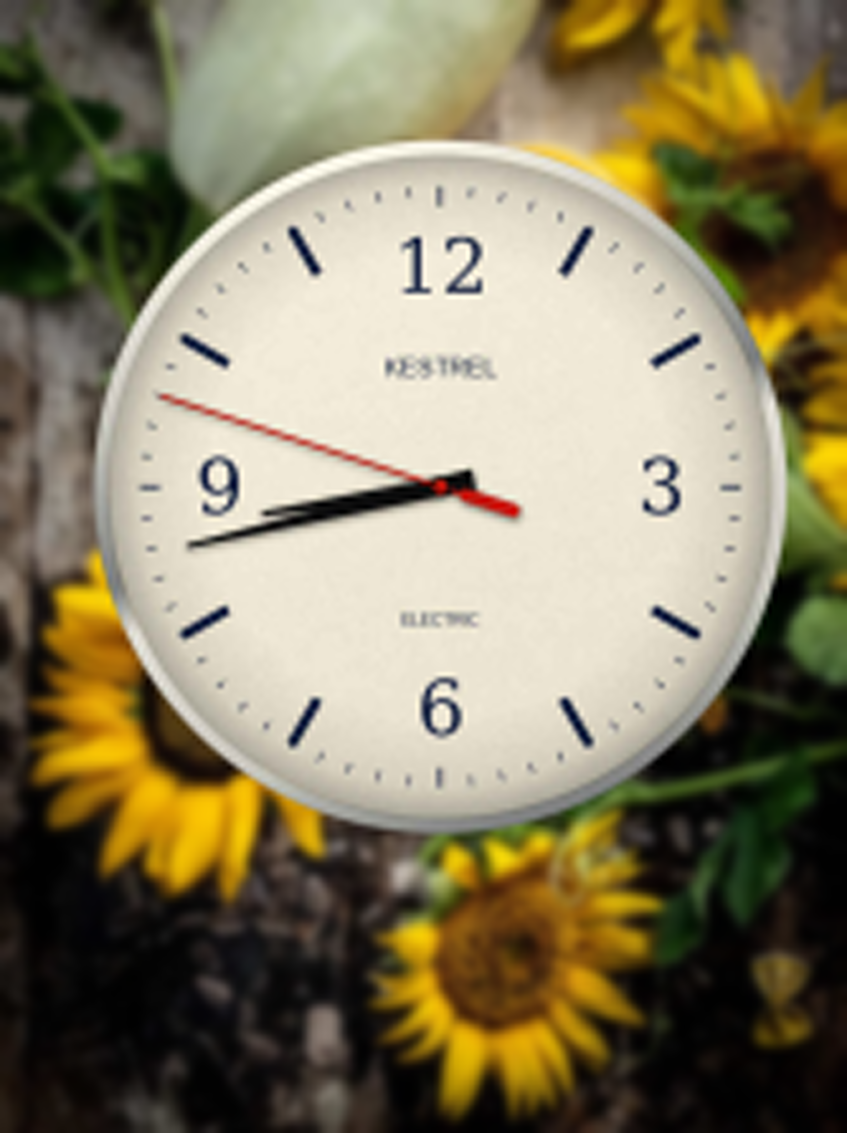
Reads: 8 h 42 min 48 s
